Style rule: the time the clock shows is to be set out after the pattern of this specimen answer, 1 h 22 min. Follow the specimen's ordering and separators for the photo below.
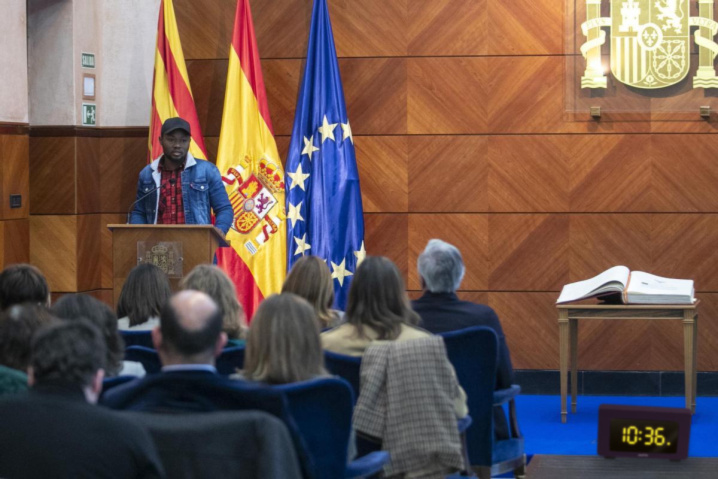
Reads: 10 h 36 min
